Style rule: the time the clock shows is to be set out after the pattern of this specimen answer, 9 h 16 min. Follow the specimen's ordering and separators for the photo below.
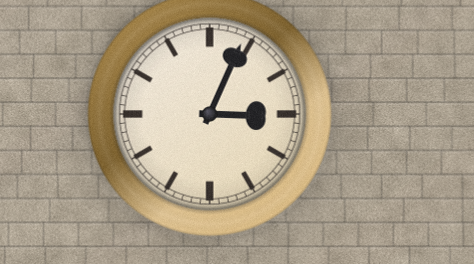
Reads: 3 h 04 min
